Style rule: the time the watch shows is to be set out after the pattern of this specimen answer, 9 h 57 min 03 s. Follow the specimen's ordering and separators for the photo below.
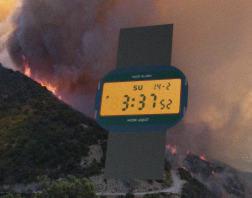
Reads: 3 h 37 min 52 s
